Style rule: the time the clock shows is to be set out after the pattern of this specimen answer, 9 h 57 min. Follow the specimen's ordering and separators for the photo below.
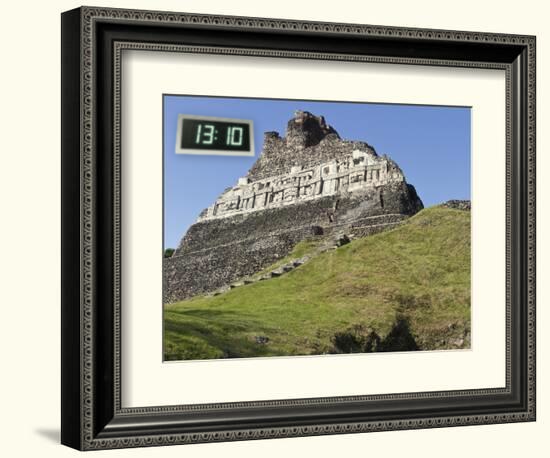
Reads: 13 h 10 min
